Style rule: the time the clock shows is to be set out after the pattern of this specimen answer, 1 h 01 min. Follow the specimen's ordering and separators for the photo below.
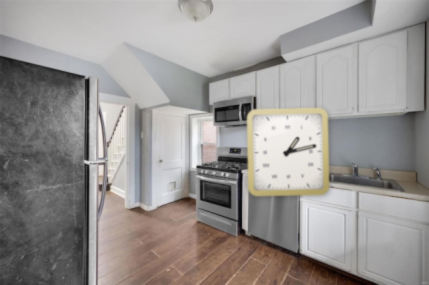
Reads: 1 h 13 min
